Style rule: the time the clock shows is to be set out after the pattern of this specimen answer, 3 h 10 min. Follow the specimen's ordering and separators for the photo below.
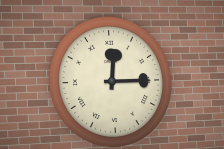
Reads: 12 h 15 min
